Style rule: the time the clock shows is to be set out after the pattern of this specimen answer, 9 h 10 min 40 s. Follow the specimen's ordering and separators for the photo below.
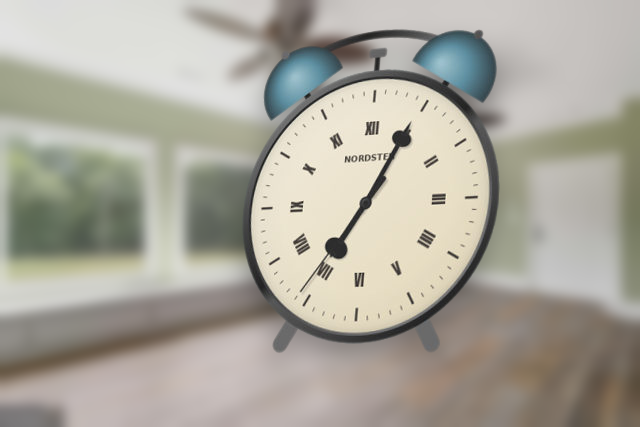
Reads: 7 h 04 min 36 s
